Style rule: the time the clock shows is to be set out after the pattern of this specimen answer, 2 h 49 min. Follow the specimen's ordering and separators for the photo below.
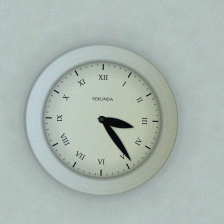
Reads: 3 h 24 min
